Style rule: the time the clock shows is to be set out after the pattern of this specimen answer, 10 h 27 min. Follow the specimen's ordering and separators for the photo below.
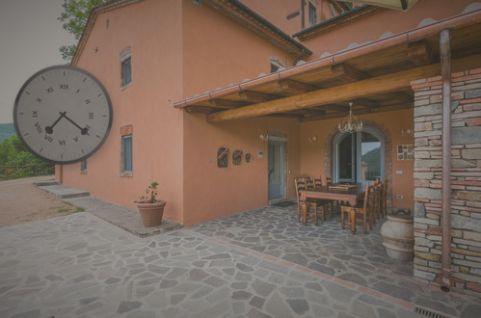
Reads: 7 h 21 min
